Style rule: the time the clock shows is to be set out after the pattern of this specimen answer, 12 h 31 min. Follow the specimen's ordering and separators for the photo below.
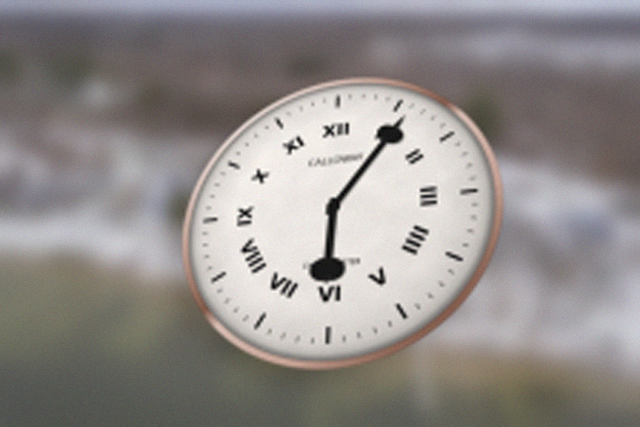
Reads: 6 h 06 min
